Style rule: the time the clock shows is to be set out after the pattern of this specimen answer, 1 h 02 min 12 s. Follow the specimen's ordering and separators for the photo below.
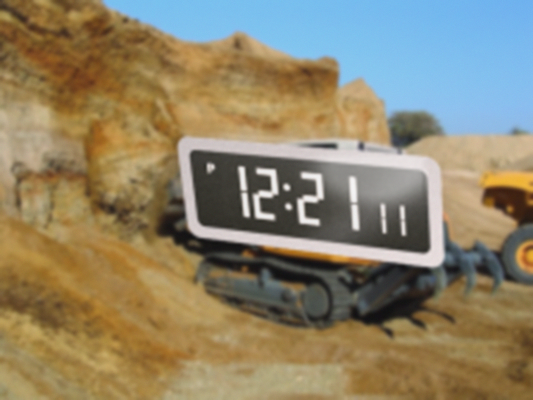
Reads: 12 h 21 min 11 s
